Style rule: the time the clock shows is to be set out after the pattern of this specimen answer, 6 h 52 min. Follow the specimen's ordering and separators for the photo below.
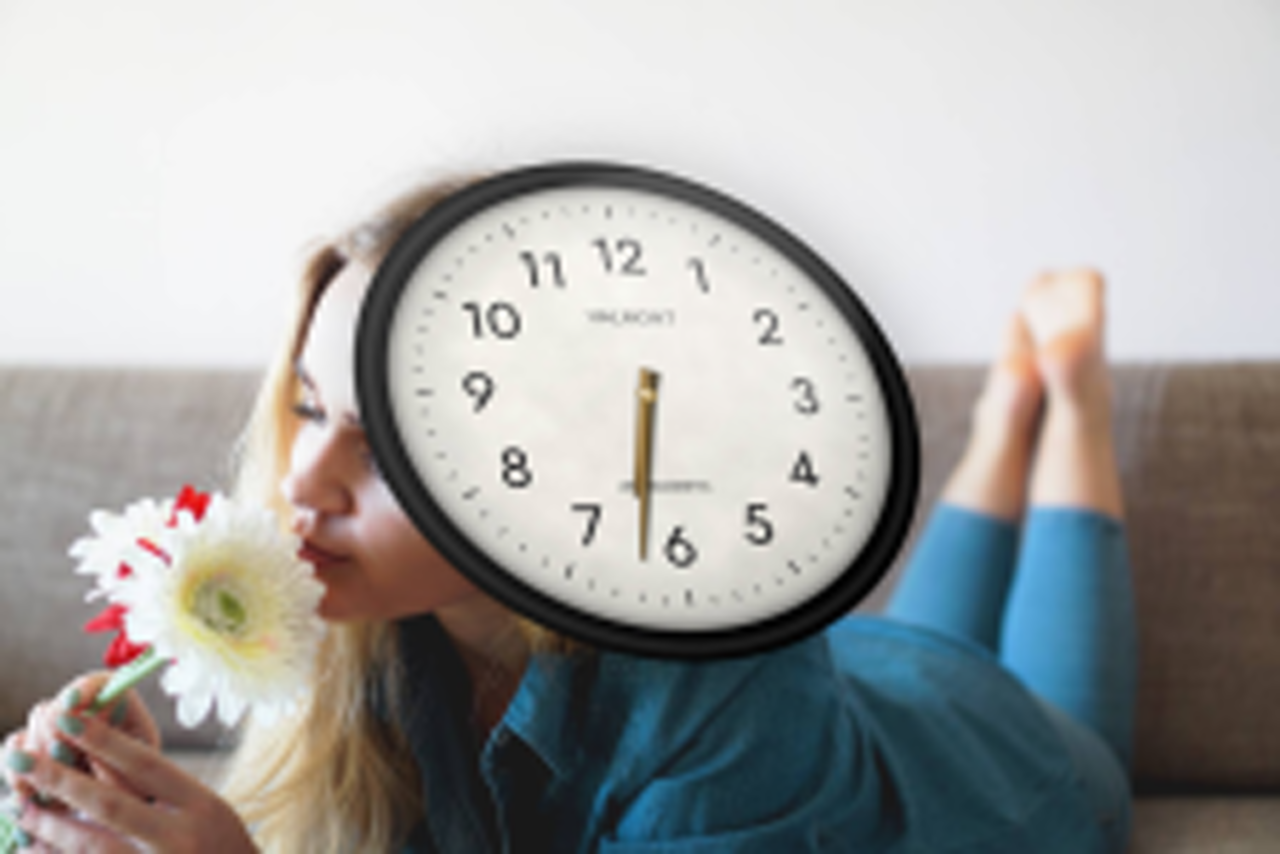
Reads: 6 h 32 min
